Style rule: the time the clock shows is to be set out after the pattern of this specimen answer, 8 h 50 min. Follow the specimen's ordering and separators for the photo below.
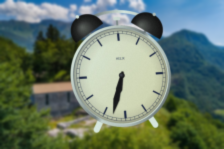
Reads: 6 h 33 min
